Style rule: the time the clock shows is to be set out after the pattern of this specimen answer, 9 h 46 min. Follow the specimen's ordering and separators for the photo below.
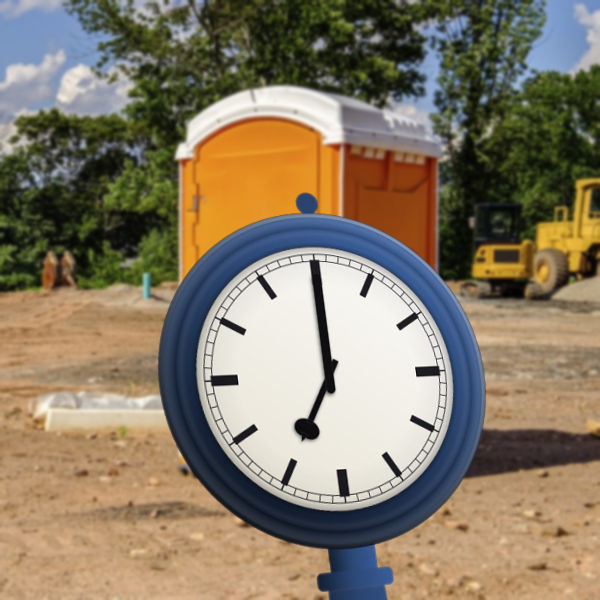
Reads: 7 h 00 min
